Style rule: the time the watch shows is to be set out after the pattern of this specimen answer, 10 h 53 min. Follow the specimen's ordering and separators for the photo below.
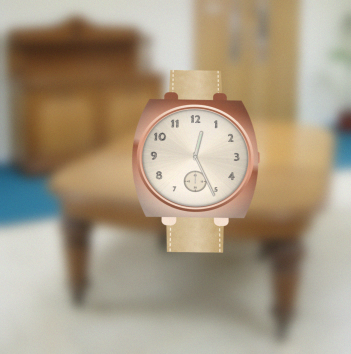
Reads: 12 h 26 min
